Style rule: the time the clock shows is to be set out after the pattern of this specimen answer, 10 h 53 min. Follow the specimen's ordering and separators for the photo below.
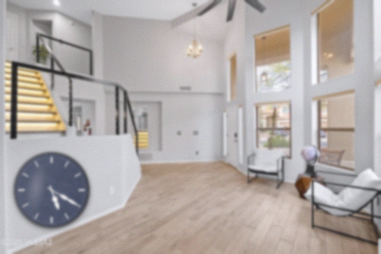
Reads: 5 h 20 min
